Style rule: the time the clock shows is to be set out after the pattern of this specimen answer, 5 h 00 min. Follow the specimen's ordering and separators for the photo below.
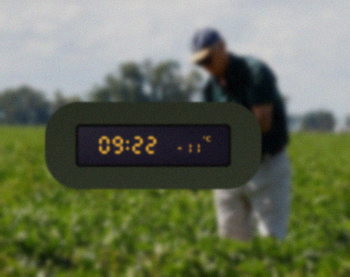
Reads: 9 h 22 min
